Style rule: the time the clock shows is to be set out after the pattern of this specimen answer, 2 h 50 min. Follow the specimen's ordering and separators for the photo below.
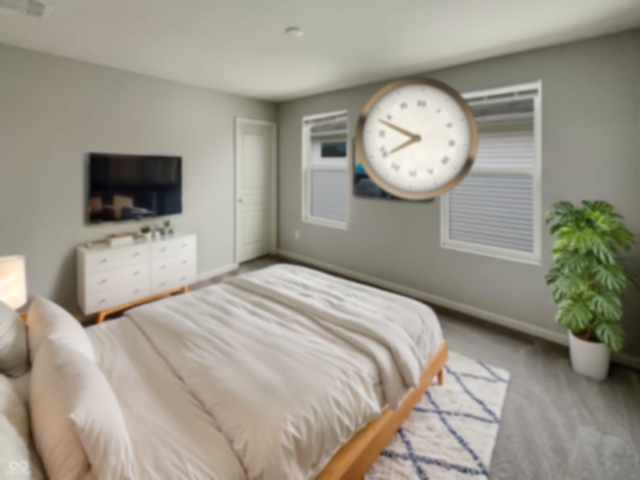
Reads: 7 h 48 min
